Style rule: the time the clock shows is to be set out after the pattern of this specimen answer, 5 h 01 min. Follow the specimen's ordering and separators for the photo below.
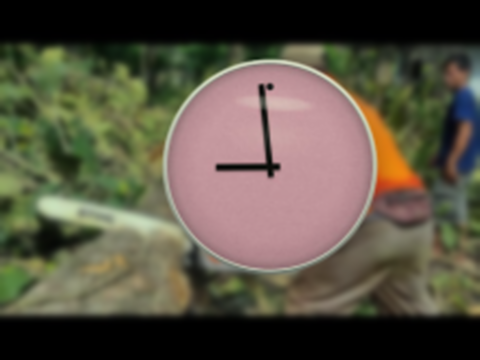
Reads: 8 h 59 min
